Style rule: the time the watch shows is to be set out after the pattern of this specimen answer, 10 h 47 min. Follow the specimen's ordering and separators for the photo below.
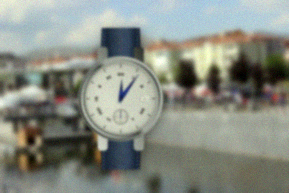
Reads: 12 h 06 min
